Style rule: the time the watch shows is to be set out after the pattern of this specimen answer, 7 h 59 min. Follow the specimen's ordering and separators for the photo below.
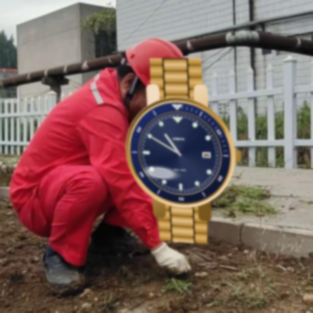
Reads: 10 h 50 min
